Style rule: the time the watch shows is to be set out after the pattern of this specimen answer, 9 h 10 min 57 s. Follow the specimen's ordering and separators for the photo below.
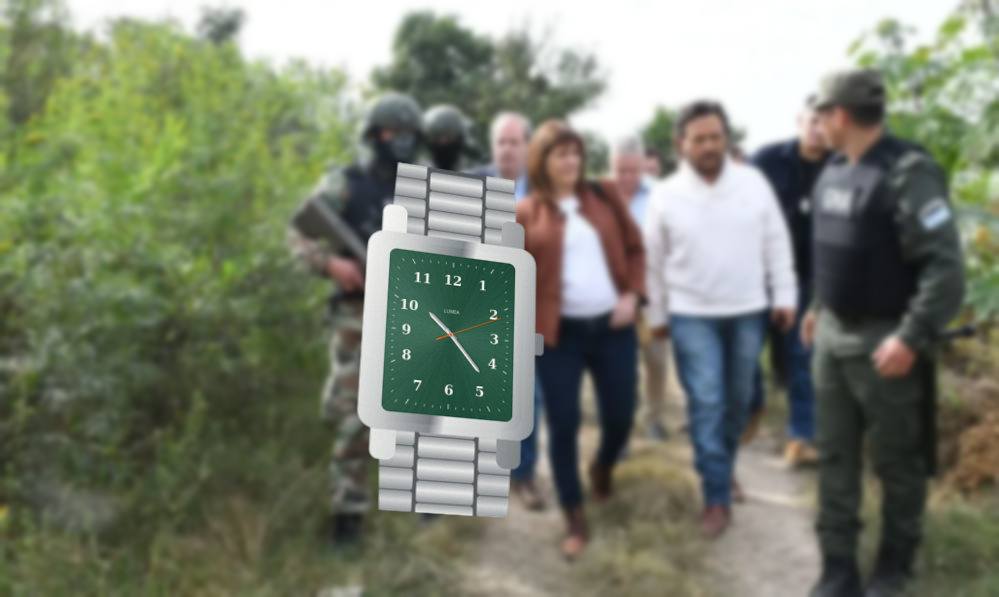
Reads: 10 h 23 min 11 s
